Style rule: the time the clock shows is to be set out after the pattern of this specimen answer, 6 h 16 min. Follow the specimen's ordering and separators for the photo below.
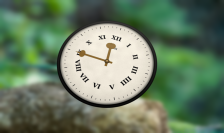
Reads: 11 h 45 min
